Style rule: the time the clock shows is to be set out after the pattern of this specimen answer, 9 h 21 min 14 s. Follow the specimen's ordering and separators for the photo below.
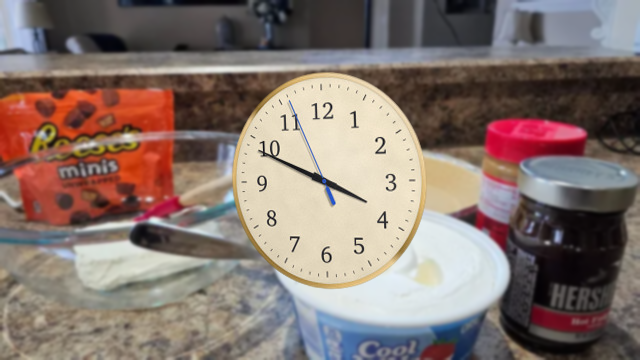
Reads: 3 h 48 min 56 s
